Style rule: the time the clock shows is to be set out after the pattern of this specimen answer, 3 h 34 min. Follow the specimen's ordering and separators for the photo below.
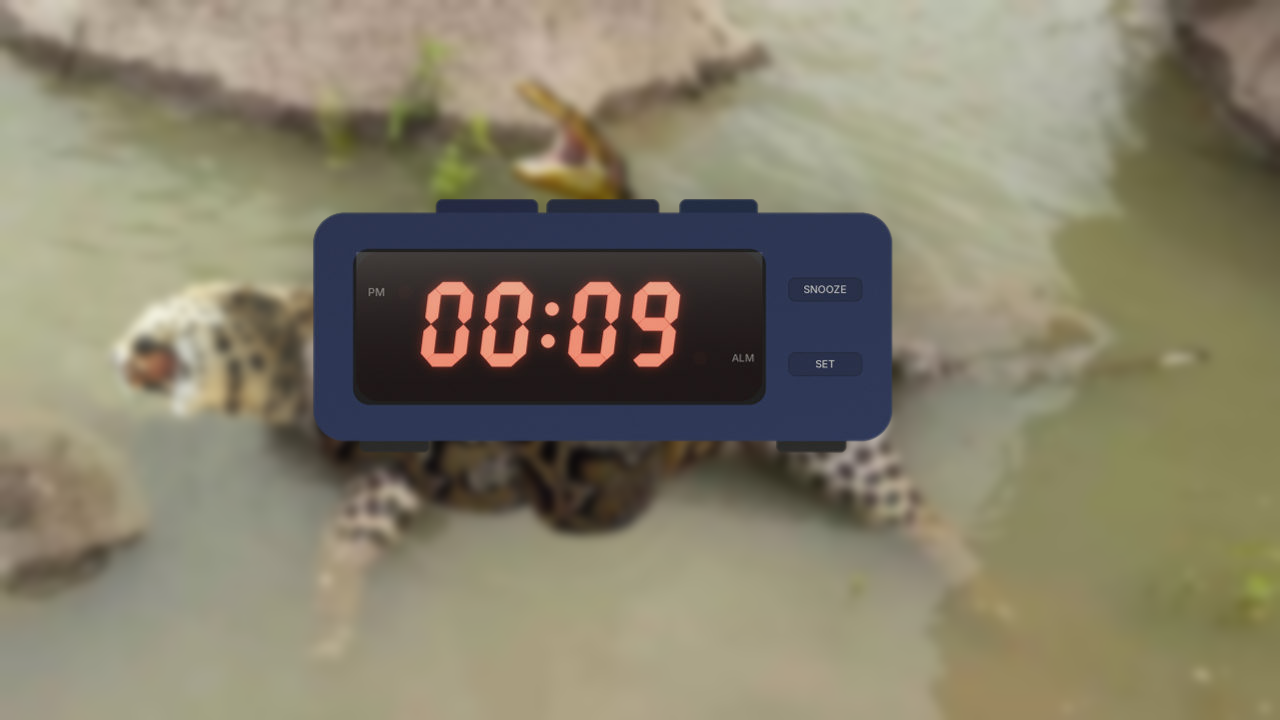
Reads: 0 h 09 min
